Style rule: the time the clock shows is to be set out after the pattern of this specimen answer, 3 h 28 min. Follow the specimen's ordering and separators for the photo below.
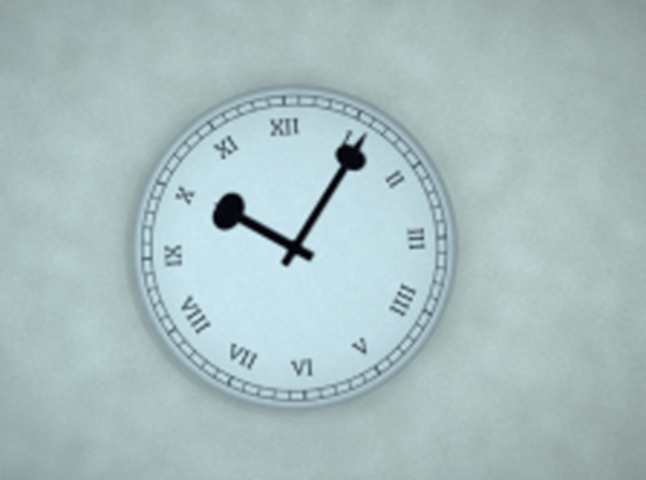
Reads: 10 h 06 min
